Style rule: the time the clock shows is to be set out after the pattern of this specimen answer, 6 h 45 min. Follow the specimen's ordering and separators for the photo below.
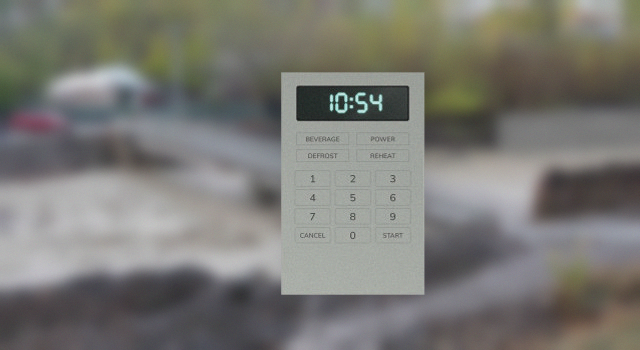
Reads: 10 h 54 min
